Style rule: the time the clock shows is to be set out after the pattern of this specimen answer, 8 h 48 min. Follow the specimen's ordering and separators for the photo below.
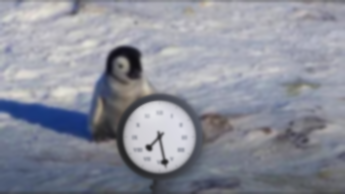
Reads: 7 h 28 min
